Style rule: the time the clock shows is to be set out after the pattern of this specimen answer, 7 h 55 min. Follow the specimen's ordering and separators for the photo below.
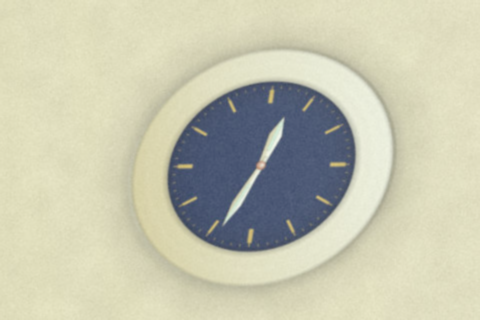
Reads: 12 h 34 min
